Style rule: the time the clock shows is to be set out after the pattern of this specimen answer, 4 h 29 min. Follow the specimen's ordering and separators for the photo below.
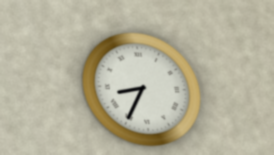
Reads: 8 h 35 min
